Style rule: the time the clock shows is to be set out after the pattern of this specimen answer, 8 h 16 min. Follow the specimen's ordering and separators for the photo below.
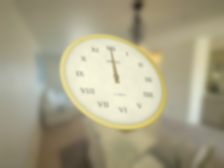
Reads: 12 h 00 min
